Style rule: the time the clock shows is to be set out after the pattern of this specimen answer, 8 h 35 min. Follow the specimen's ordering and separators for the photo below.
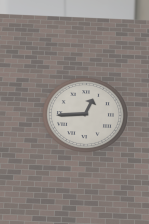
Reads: 12 h 44 min
